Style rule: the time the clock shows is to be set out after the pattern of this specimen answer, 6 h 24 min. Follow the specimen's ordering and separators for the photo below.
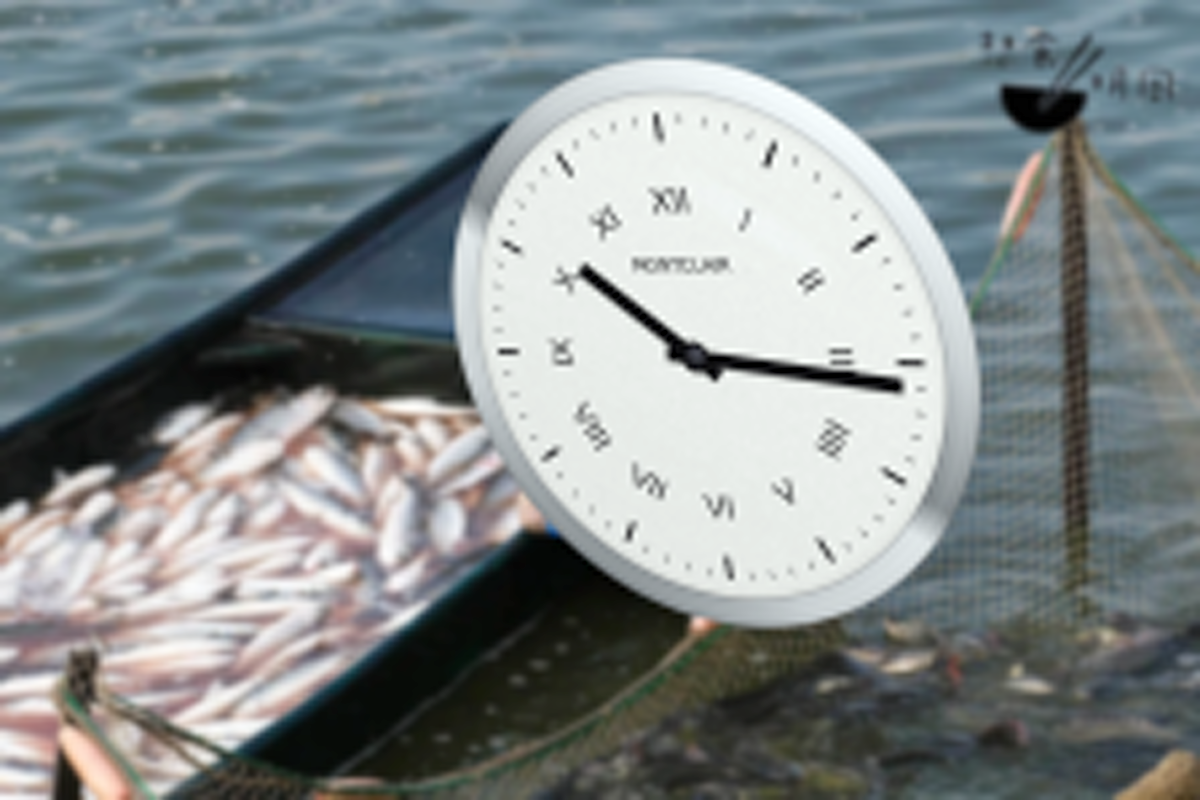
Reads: 10 h 16 min
